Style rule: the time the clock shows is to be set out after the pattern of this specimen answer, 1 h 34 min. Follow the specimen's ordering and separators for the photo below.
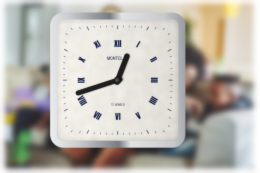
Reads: 12 h 42 min
